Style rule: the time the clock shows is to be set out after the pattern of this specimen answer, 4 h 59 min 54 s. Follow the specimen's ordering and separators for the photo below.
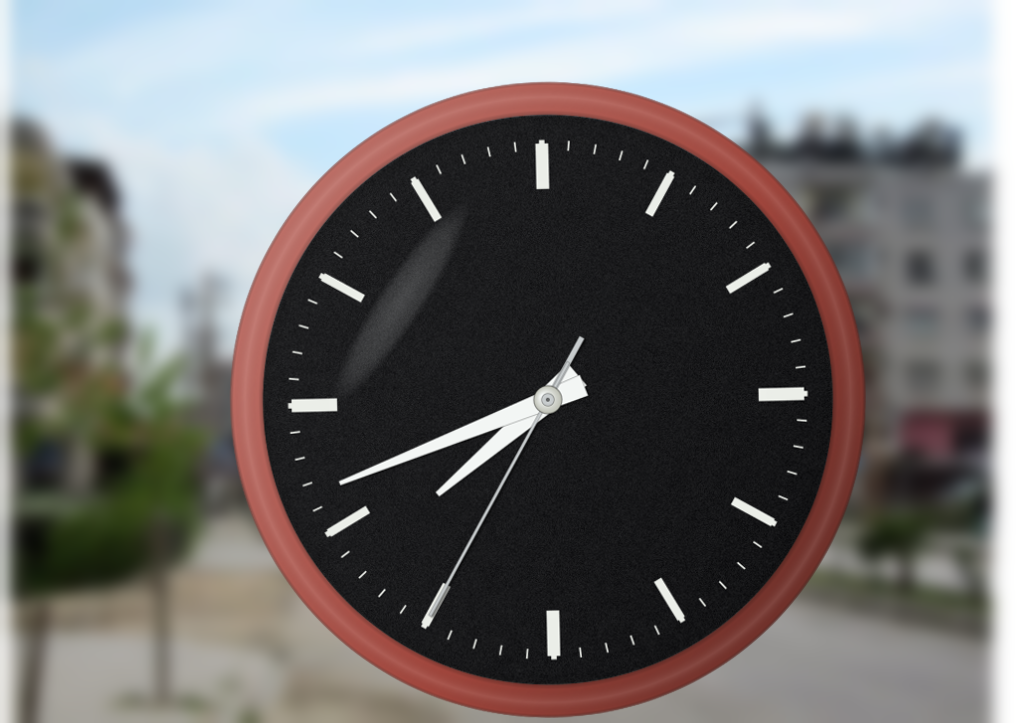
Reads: 7 h 41 min 35 s
